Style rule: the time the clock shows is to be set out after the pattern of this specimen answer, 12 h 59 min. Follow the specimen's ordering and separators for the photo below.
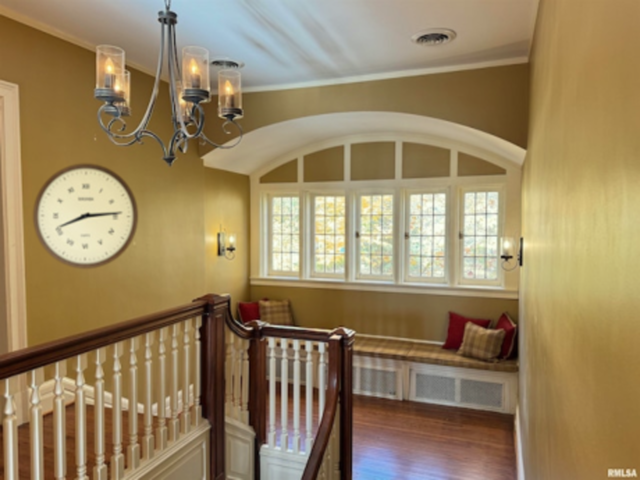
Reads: 8 h 14 min
